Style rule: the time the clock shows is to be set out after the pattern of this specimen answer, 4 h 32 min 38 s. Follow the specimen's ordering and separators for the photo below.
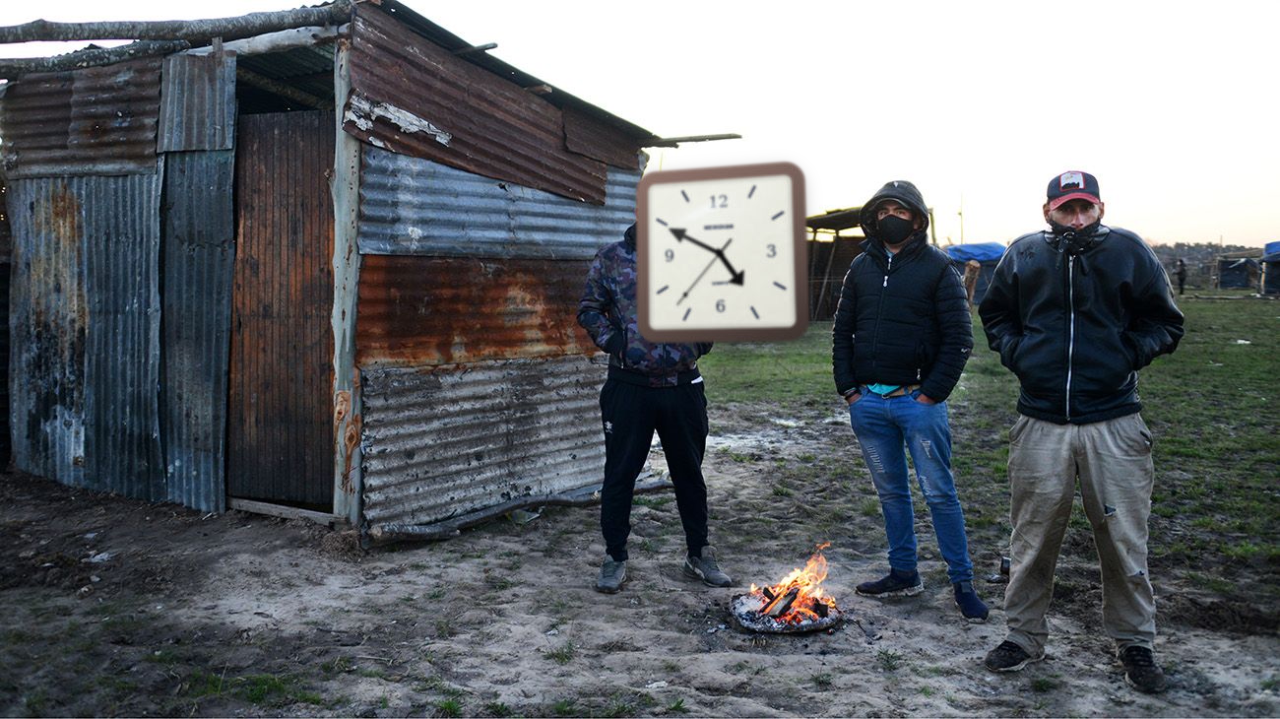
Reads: 4 h 49 min 37 s
